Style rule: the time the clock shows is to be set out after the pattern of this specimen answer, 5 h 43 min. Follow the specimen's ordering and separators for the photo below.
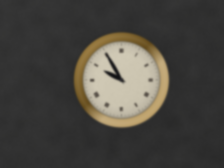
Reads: 9 h 55 min
